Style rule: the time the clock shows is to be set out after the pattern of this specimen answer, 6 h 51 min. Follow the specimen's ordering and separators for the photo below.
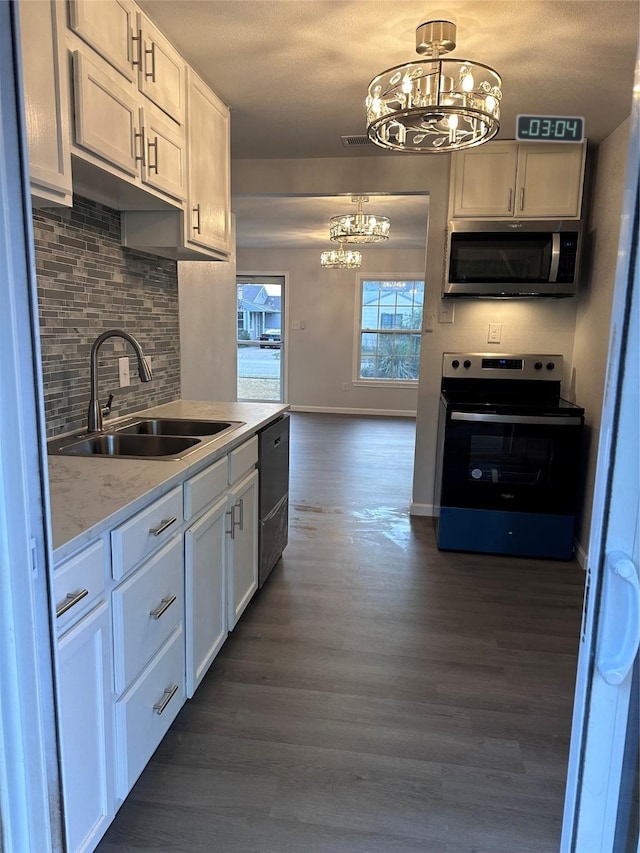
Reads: 3 h 04 min
